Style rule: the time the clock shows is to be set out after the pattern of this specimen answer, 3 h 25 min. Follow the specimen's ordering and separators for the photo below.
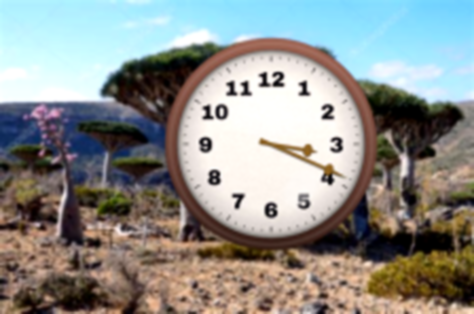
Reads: 3 h 19 min
